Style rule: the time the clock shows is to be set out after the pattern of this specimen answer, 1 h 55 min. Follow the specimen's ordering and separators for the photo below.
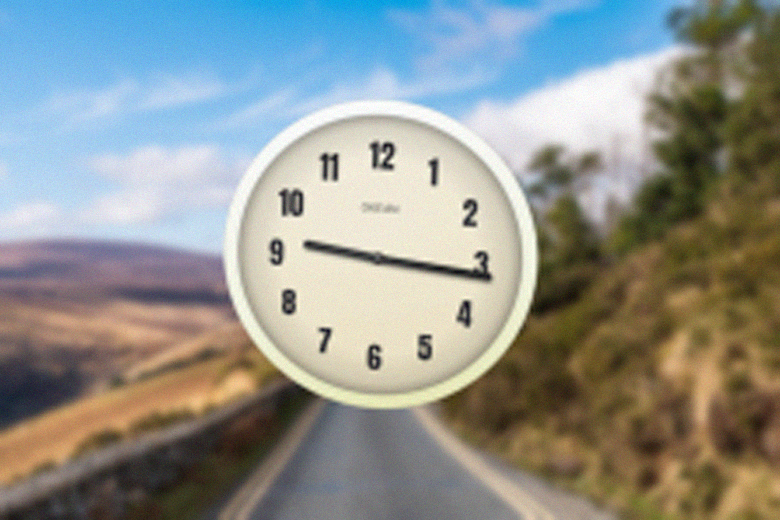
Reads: 9 h 16 min
